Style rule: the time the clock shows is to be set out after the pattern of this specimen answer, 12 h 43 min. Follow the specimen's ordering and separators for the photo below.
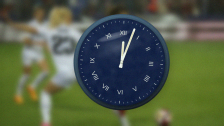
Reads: 12 h 03 min
